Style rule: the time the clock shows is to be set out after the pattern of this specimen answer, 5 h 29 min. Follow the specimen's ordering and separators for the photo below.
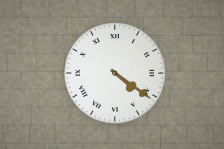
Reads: 4 h 21 min
